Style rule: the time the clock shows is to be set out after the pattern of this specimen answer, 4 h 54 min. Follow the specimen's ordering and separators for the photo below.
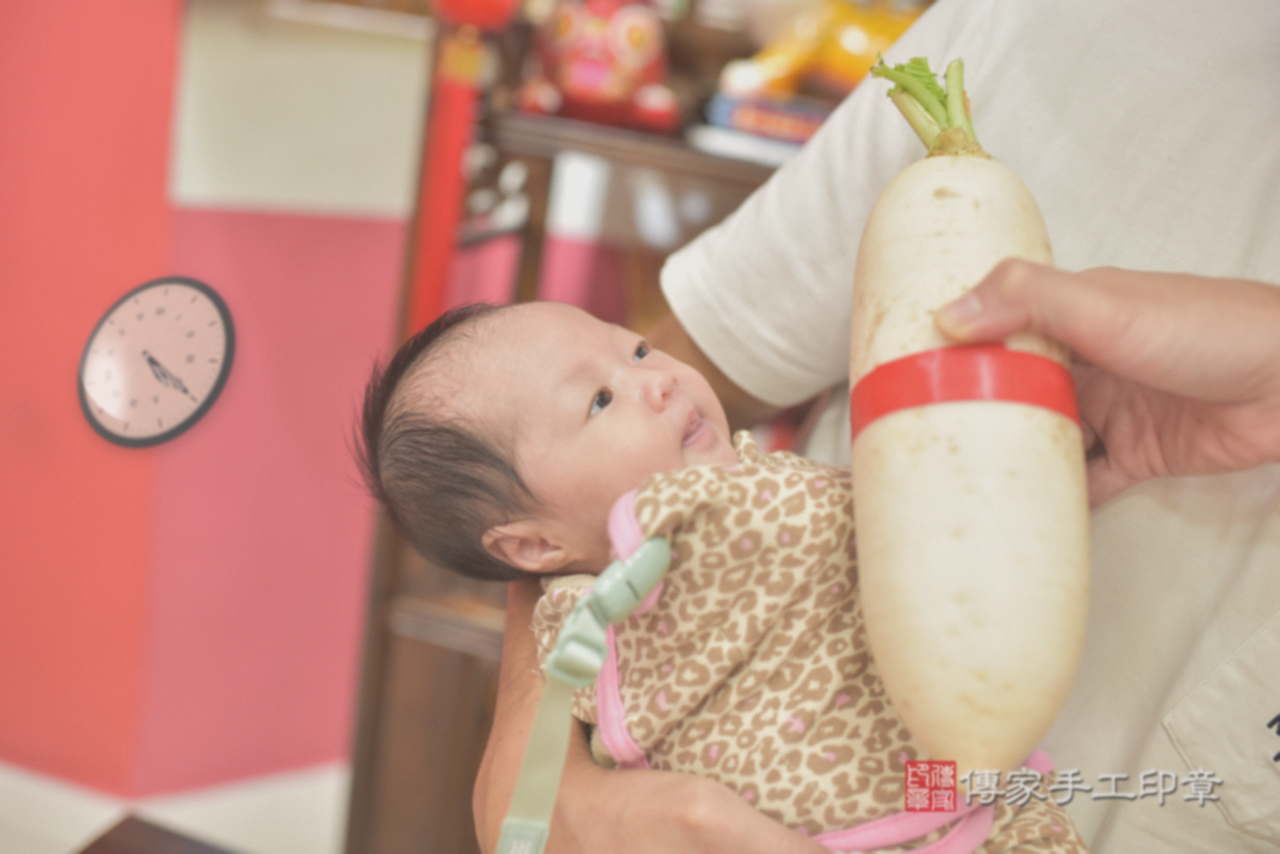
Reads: 4 h 20 min
